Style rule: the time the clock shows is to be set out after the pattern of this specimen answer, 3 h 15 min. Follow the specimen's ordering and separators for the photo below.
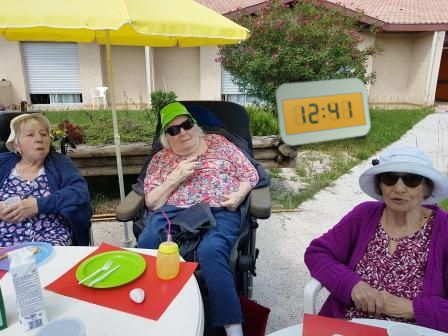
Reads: 12 h 41 min
